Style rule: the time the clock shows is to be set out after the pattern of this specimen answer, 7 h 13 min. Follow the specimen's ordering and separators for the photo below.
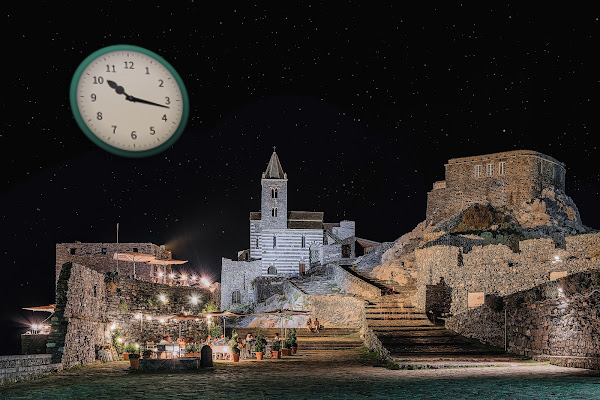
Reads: 10 h 17 min
